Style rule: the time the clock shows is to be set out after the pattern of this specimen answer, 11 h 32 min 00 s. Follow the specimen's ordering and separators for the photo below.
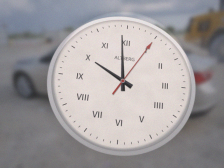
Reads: 9 h 59 min 05 s
